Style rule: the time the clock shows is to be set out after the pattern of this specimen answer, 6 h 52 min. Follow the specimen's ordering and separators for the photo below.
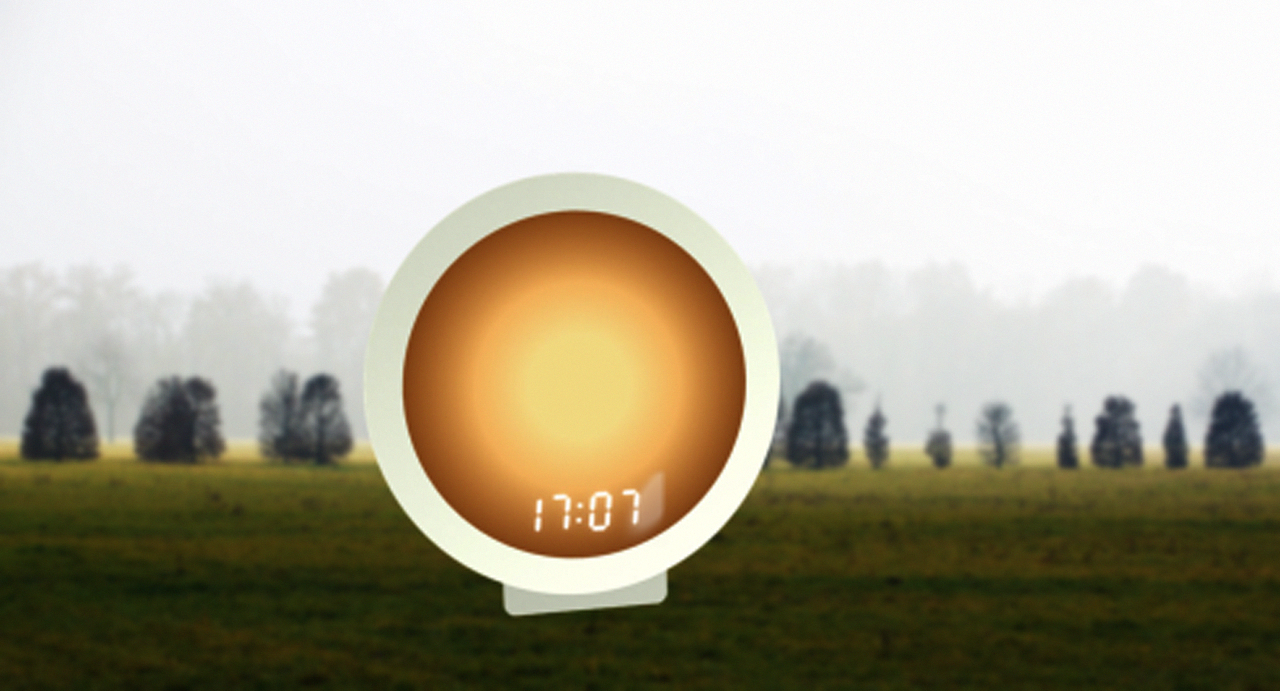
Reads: 17 h 07 min
